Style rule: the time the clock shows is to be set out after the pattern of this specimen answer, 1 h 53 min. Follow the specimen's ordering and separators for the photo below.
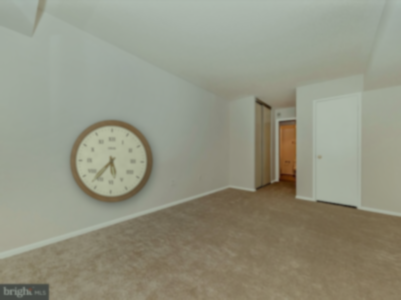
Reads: 5 h 37 min
